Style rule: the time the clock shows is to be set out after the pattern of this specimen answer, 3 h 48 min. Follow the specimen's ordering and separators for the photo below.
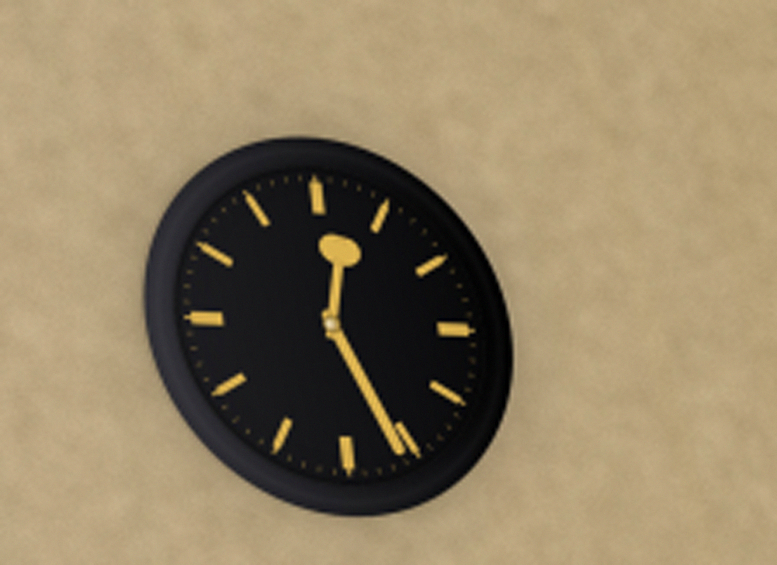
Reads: 12 h 26 min
